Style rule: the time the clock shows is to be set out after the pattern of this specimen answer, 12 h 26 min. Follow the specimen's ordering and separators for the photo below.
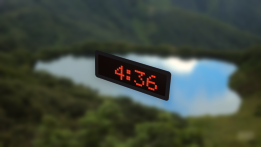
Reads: 4 h 36 min
